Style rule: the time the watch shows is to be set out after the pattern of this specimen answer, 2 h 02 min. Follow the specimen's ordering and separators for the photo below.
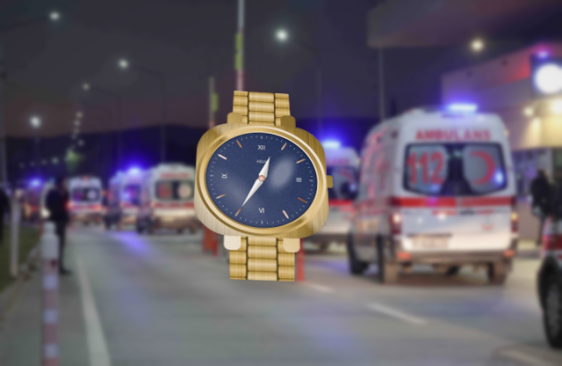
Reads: 12 h 35 min
